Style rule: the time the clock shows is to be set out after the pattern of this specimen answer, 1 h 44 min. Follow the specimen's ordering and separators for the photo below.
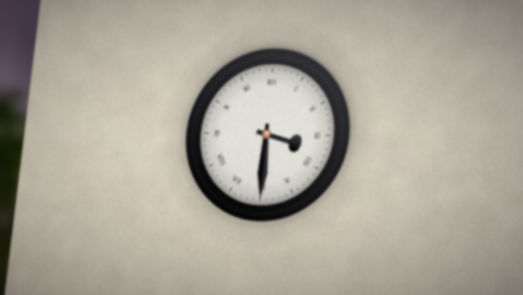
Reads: 3 h 30 min
